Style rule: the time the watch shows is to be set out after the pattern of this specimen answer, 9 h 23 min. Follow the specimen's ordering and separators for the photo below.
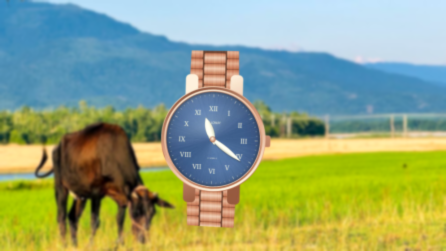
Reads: 11 h 21 min
